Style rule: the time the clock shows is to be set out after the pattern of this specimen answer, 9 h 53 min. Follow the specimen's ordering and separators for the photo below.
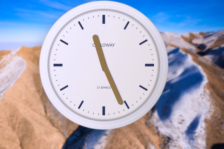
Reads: 11 h 26 min
